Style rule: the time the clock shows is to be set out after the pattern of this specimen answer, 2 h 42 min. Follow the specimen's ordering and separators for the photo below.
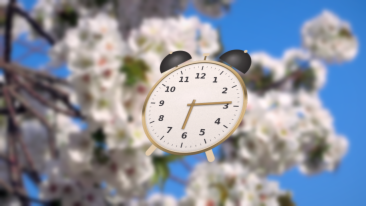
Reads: 6 h 14 min
